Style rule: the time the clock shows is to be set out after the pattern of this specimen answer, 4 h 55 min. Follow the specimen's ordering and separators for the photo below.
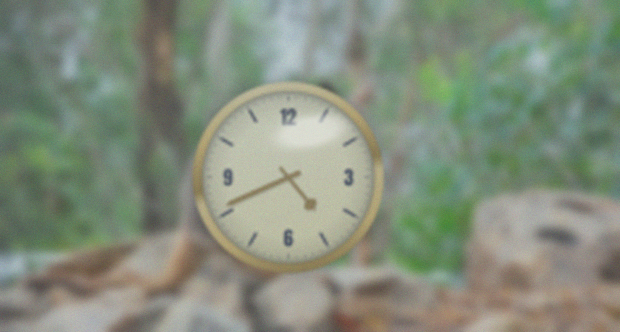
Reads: 4 h 41 min
